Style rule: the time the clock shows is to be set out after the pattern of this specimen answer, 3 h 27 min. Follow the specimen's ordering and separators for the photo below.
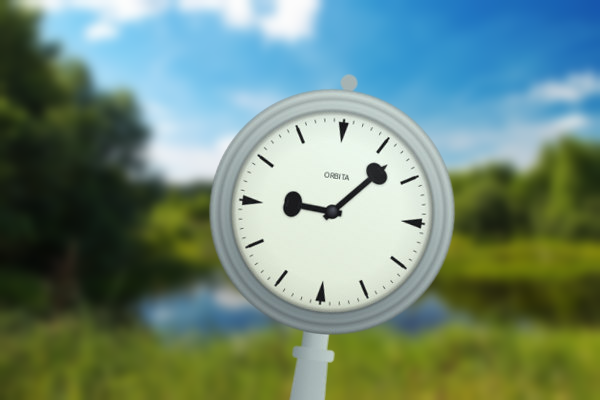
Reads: 9 h 07 min
